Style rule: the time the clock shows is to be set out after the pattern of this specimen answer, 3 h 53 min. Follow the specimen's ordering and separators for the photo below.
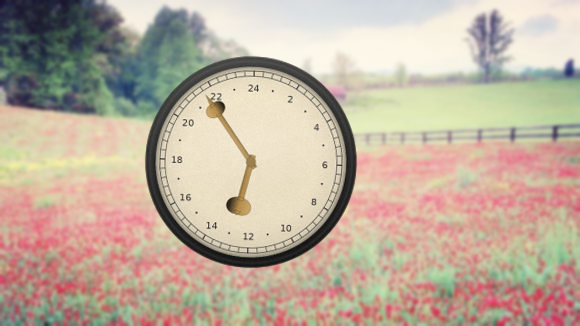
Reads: 12 h 54 min
